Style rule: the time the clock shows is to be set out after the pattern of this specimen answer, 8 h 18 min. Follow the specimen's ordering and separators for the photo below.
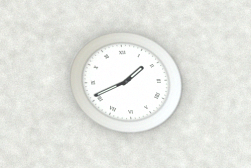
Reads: 1 h 41 min
